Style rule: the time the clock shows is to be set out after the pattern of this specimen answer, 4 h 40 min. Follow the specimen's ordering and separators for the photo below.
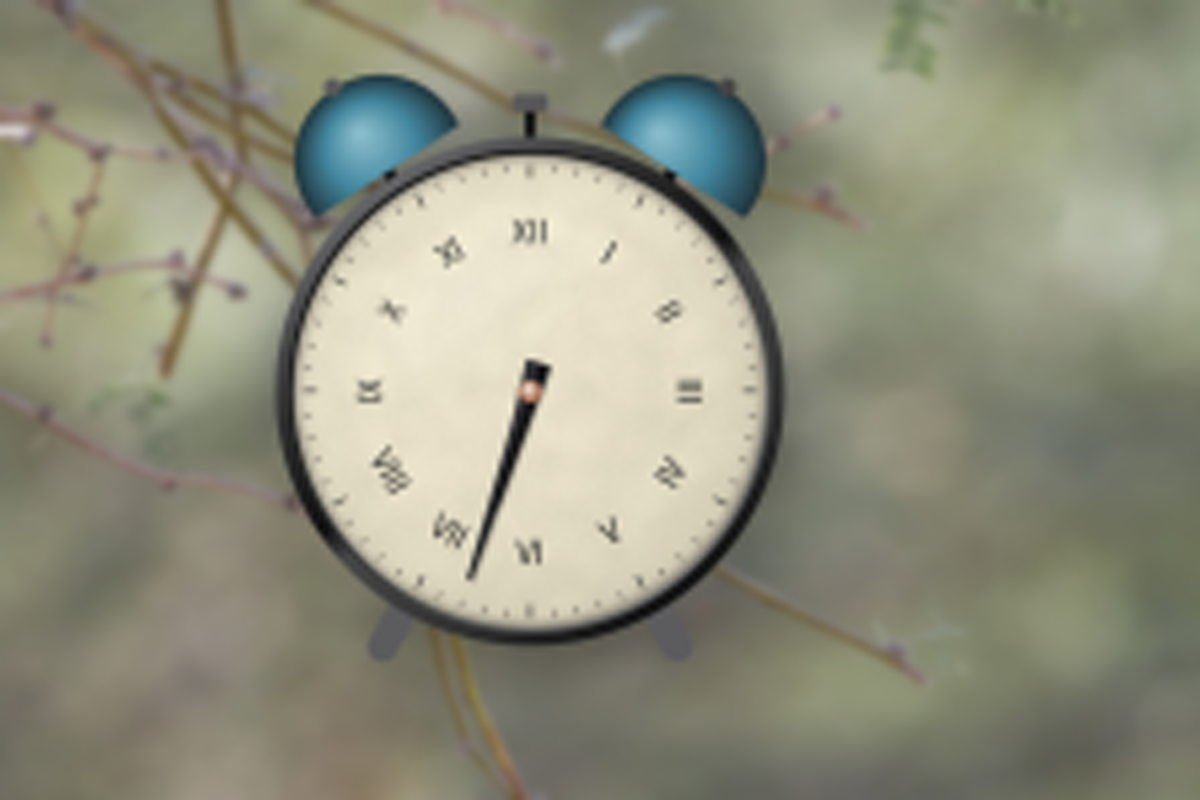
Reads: 6 h 33 min
